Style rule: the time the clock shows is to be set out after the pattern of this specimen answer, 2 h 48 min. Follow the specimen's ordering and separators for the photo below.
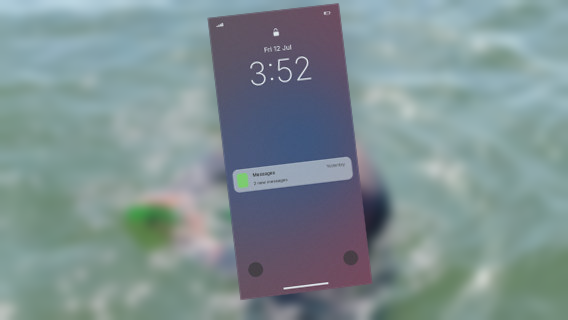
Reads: 3 h 52 min
